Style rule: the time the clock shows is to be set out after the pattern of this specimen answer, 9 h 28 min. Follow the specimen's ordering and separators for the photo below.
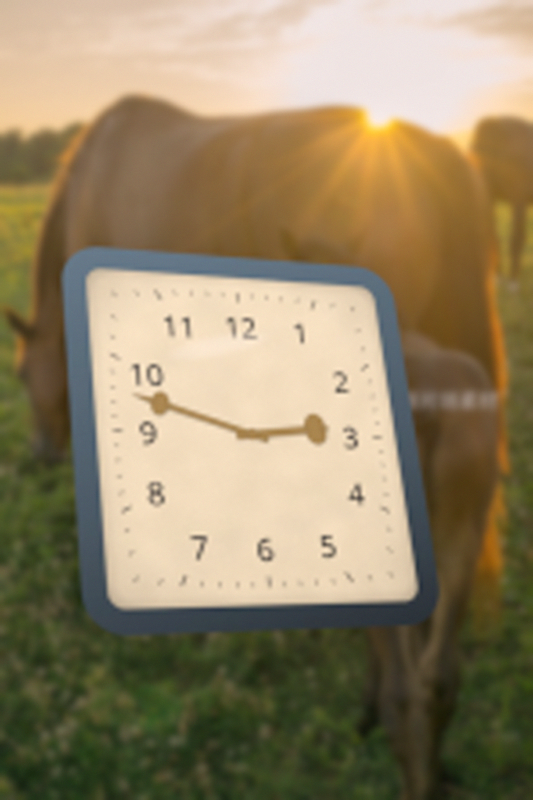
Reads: 2 h 48 min
